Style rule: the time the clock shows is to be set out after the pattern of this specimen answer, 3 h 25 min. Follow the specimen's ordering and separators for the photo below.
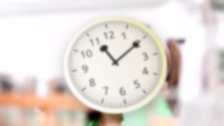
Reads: 11 h 10 min
